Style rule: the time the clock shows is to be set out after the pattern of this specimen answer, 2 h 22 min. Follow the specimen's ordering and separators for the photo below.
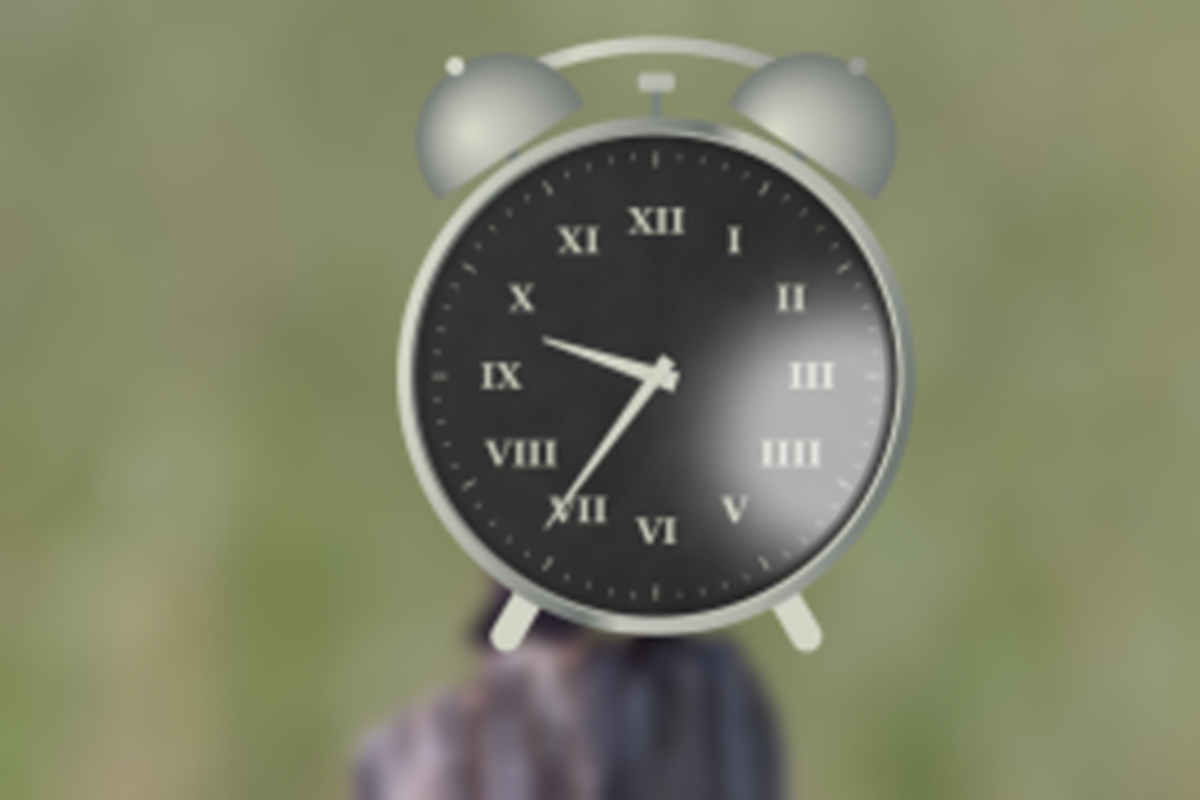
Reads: 9 h 36 min
